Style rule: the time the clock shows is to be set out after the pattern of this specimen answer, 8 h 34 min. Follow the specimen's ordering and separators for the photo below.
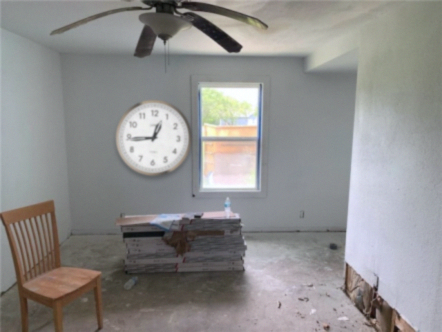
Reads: 12 h 44 min
